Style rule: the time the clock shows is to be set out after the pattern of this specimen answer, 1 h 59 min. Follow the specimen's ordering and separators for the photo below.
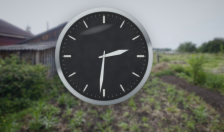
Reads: 2 h 31 min
